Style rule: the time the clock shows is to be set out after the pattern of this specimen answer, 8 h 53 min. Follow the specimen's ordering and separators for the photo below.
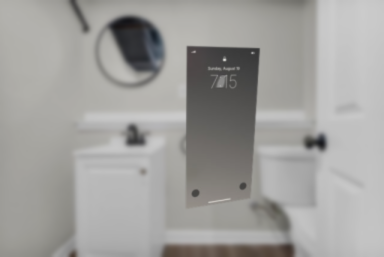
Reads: 7 h 15 min
